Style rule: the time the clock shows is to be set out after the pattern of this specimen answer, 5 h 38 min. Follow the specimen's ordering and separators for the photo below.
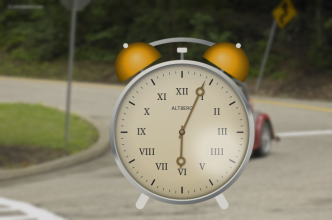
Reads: 6 h 04 min
